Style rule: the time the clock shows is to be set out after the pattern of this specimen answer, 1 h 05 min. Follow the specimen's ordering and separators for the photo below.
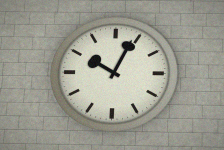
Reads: 10 h 04 min
